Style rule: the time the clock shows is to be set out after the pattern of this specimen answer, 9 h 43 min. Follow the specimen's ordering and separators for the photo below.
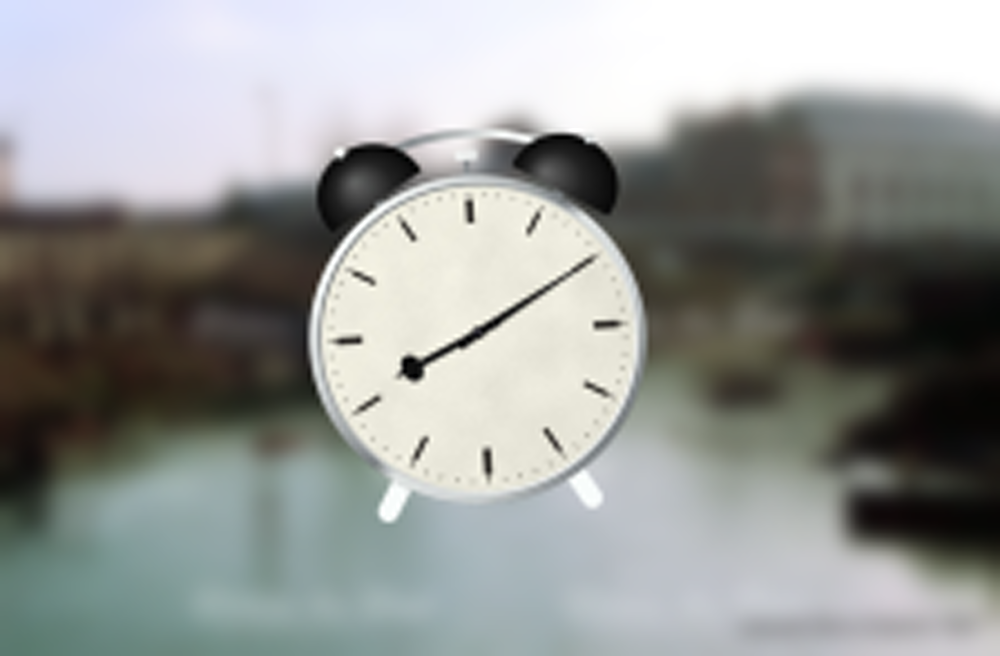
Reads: 8 h 10 min
